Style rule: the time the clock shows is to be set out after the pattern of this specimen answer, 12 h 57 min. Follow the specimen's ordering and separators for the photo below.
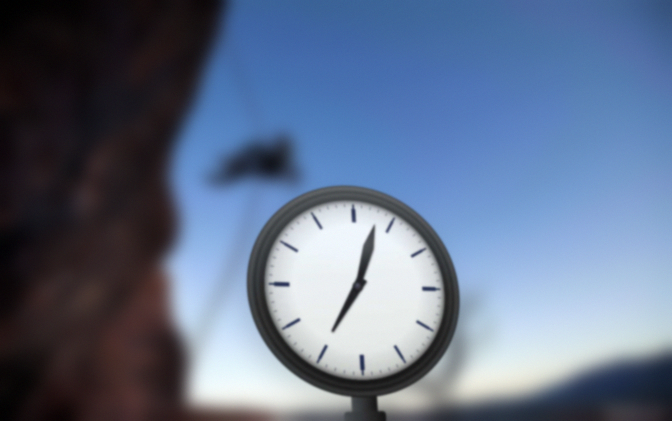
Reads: 7 h 03 min
